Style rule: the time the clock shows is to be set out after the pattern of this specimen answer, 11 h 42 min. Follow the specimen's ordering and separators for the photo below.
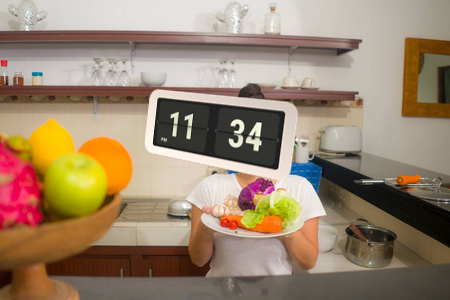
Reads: 11 h 34 min
